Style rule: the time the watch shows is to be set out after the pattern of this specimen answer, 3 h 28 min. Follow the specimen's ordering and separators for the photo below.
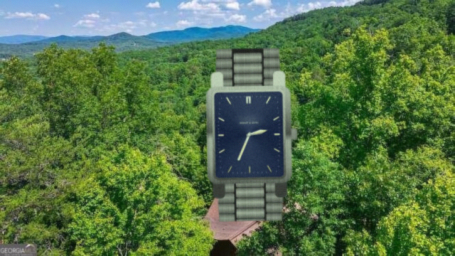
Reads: 2 h 34 min
